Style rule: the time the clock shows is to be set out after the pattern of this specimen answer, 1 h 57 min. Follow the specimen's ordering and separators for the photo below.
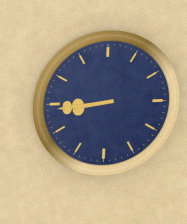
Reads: 8 h 44 min
